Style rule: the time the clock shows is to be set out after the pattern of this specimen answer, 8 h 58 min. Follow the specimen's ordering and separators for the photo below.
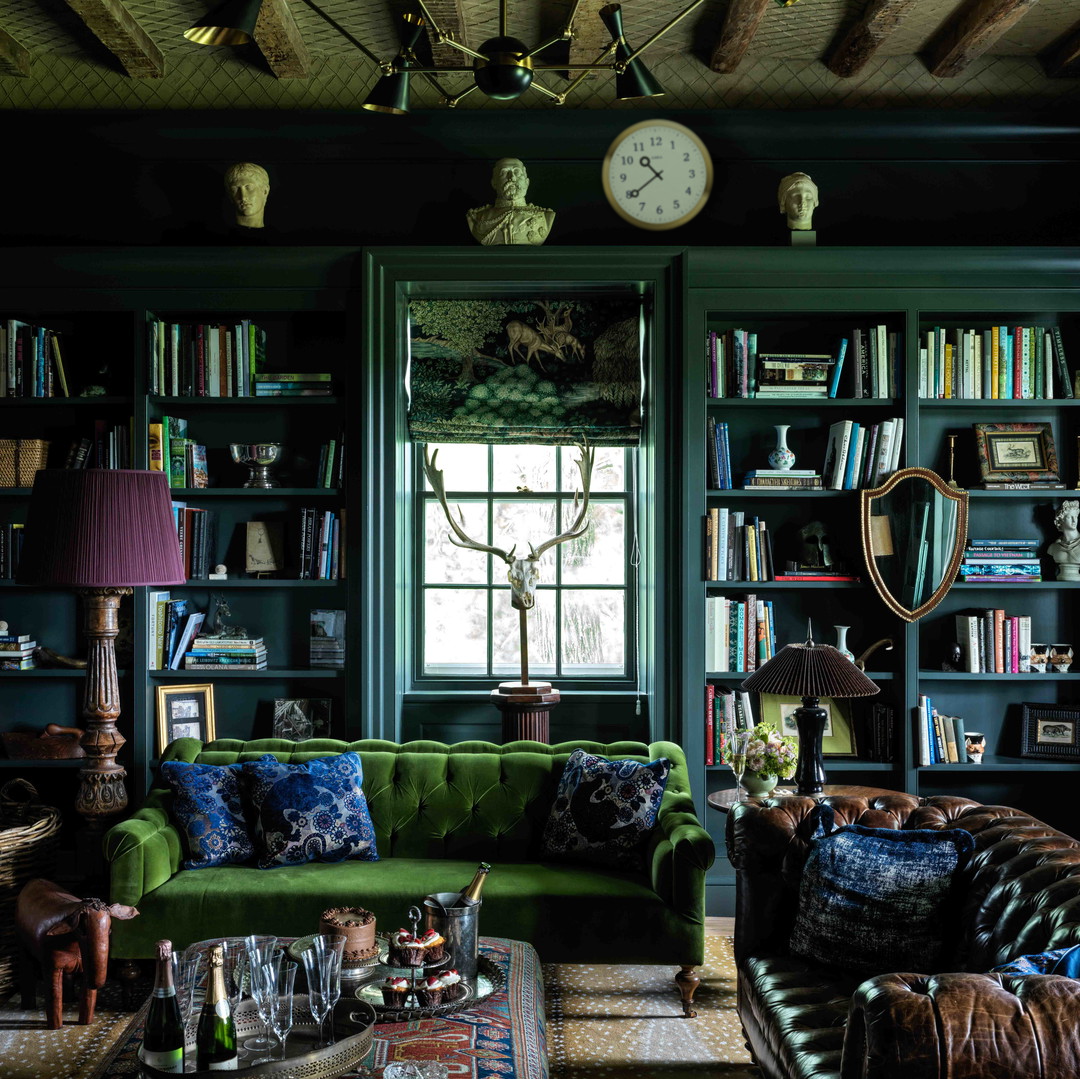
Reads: 10 h 39 min
